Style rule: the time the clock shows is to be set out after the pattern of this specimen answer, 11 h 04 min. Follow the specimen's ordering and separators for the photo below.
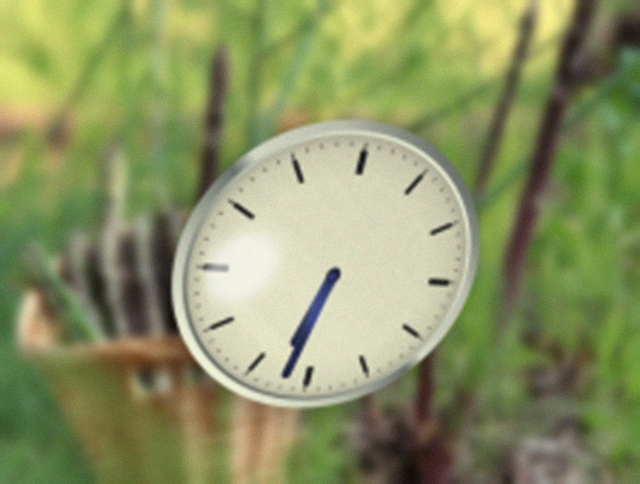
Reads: 6 h 32 min
